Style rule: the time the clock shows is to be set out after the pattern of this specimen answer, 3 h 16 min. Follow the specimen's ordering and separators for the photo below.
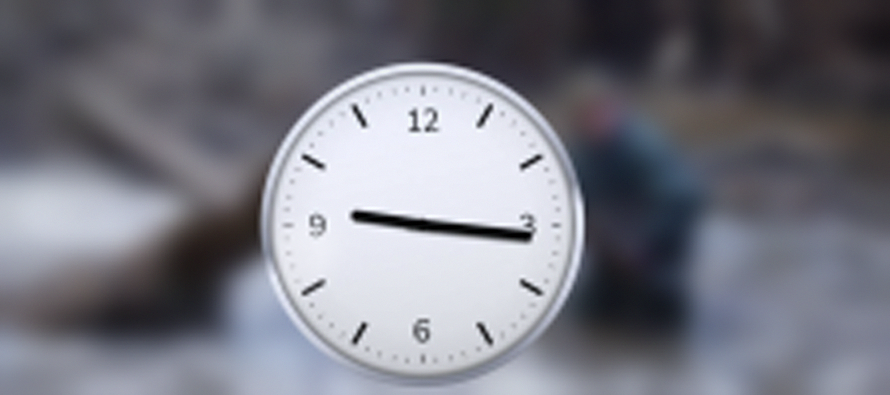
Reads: 9 h 16 min
